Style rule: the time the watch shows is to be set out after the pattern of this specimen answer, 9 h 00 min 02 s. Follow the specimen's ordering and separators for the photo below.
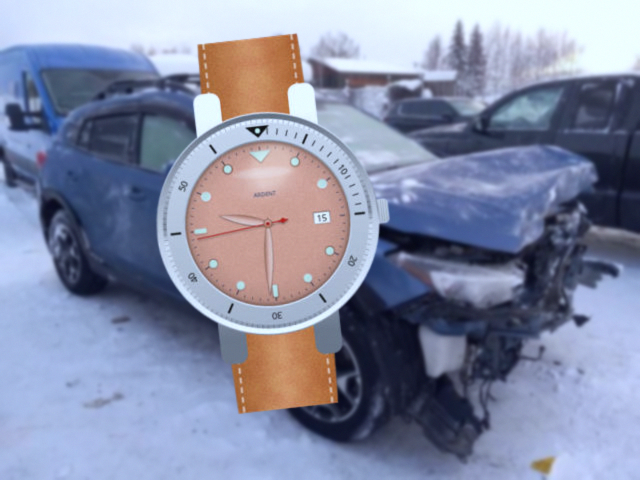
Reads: 9 h 30 min 44 s
